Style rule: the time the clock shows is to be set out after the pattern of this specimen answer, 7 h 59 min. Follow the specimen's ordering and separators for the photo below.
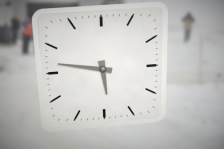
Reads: 5 h 47 min
